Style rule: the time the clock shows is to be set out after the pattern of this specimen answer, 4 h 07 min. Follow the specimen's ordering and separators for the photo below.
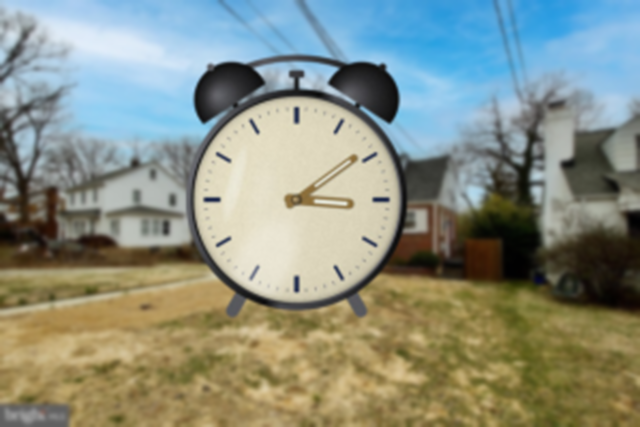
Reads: 3 h 09 min
